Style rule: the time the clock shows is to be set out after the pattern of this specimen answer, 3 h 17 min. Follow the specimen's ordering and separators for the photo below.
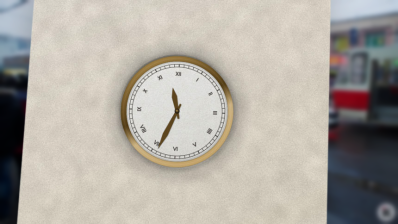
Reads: 11 h 34 min
